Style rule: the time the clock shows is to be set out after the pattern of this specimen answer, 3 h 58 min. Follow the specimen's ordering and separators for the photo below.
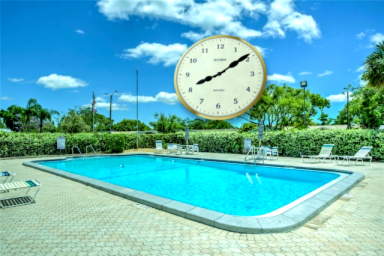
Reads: 8 h 09 min
